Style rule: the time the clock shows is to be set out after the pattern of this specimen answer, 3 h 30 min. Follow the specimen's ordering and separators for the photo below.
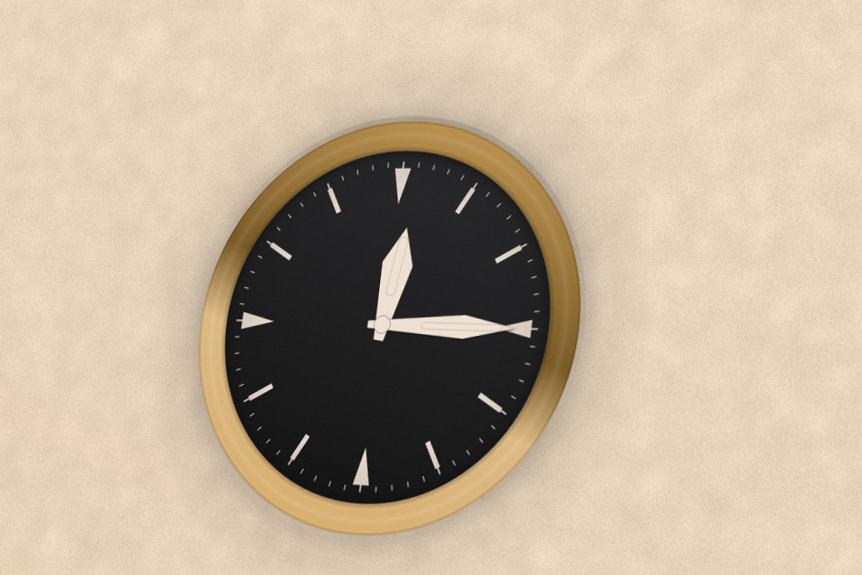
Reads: 12 h 15 min
